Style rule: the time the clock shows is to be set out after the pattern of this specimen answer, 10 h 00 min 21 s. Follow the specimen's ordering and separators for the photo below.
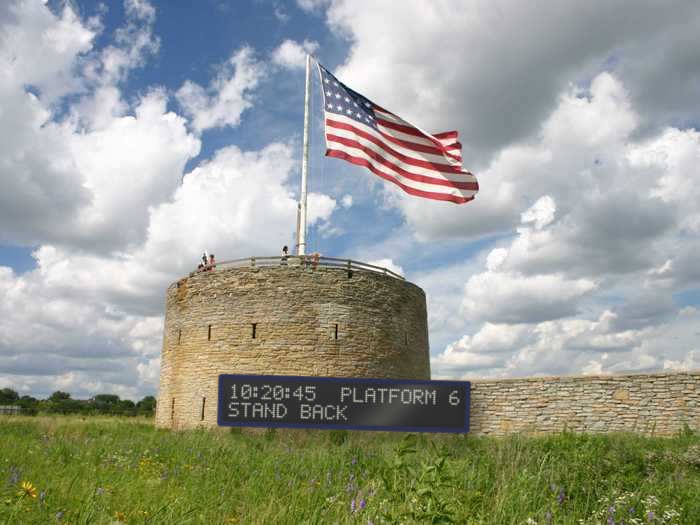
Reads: 10 h 20 min 45 s
